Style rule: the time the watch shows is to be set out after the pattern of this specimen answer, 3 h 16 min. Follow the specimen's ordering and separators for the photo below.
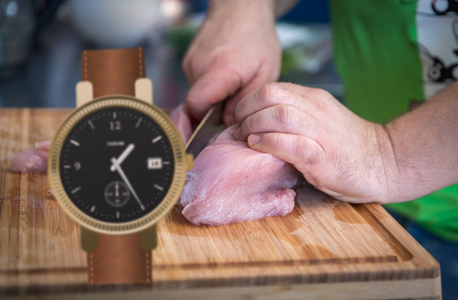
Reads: 1 h 25 min
